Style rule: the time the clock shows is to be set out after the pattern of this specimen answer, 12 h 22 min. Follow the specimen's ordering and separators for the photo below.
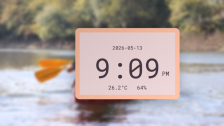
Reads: 9 h 09 min
